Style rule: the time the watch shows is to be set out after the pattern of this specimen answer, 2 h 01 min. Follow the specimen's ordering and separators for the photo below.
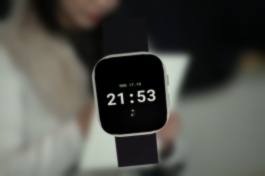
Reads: 21 h 53 min
